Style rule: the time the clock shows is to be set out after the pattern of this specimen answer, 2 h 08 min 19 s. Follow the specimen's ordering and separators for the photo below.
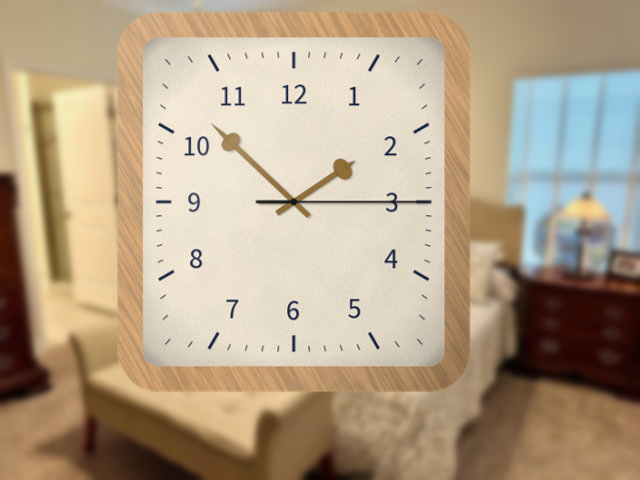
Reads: 1 h 52 min 15 s
